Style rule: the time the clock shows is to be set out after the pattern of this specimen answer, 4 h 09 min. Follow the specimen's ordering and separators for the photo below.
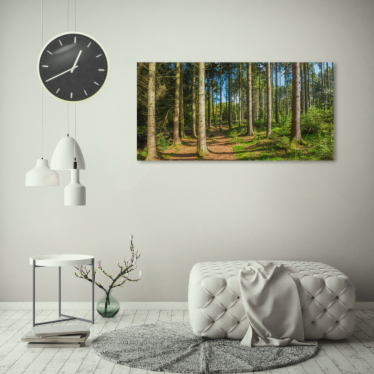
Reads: 12 h 40 min
